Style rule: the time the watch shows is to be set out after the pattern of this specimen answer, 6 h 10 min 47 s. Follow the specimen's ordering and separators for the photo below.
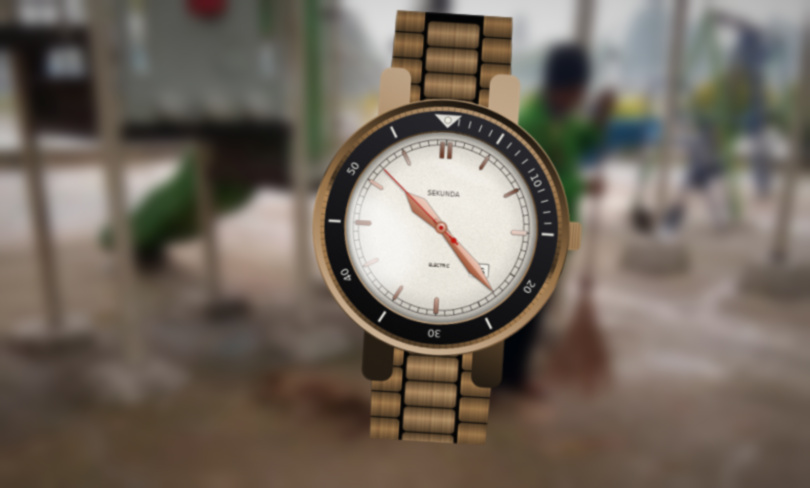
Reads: 10 h 22 min 52 s
